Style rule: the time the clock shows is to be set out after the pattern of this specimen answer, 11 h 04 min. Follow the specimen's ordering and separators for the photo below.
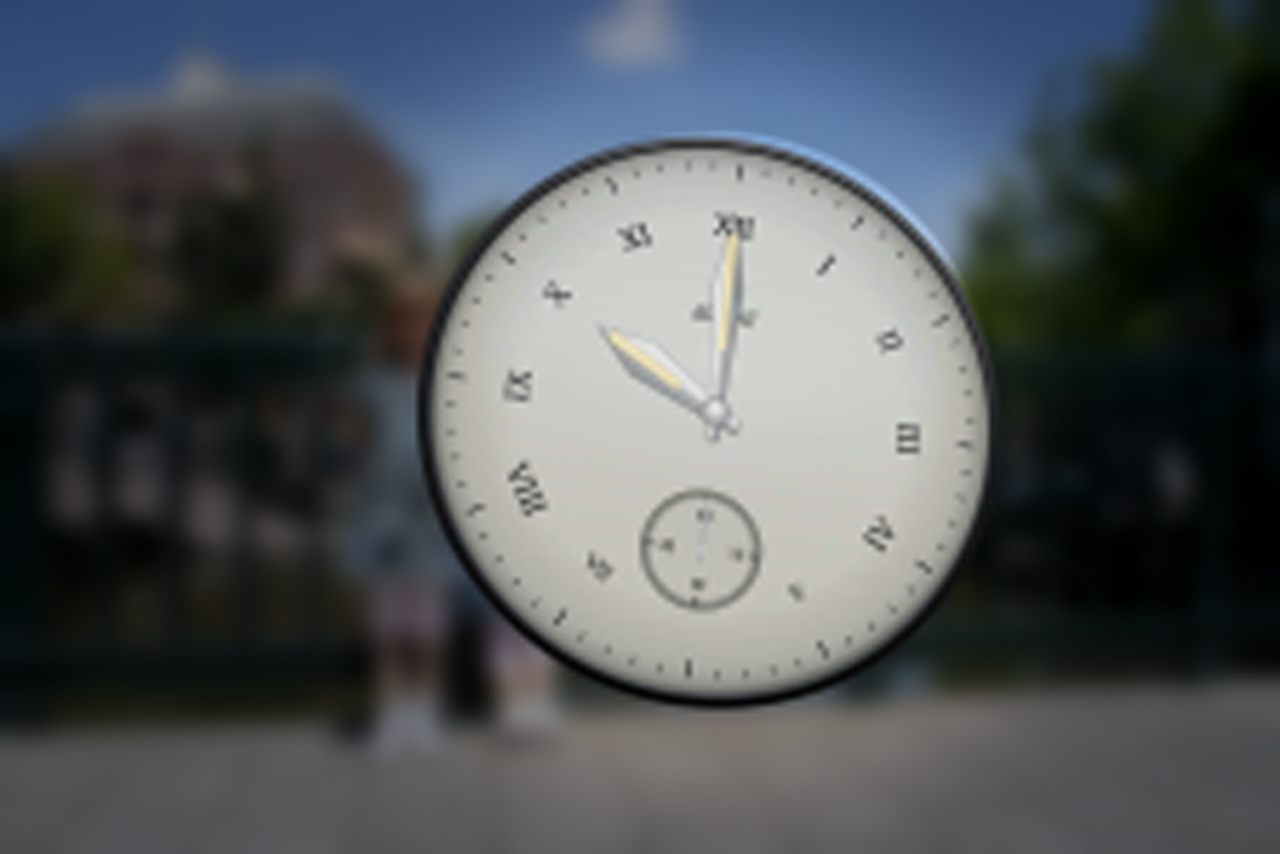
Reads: 10 h 00 min
